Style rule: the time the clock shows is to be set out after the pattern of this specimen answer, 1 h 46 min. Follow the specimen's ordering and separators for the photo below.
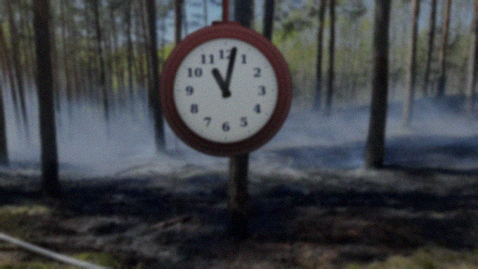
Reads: 11 h 02 min
